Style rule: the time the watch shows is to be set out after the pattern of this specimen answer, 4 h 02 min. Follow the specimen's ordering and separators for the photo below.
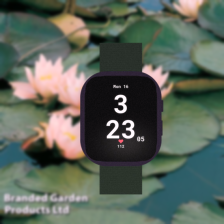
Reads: 3 h 23 min
